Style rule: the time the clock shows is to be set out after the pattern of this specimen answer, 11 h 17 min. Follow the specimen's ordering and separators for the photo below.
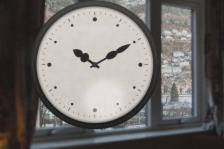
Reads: 10 h 10 min
